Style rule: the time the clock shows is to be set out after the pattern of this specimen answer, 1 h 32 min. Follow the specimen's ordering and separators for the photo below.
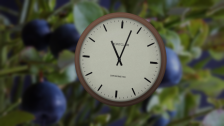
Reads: 11 h 03 min
